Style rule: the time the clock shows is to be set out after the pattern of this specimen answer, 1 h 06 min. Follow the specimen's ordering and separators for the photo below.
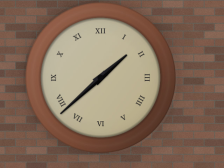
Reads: 1 h 38 min
